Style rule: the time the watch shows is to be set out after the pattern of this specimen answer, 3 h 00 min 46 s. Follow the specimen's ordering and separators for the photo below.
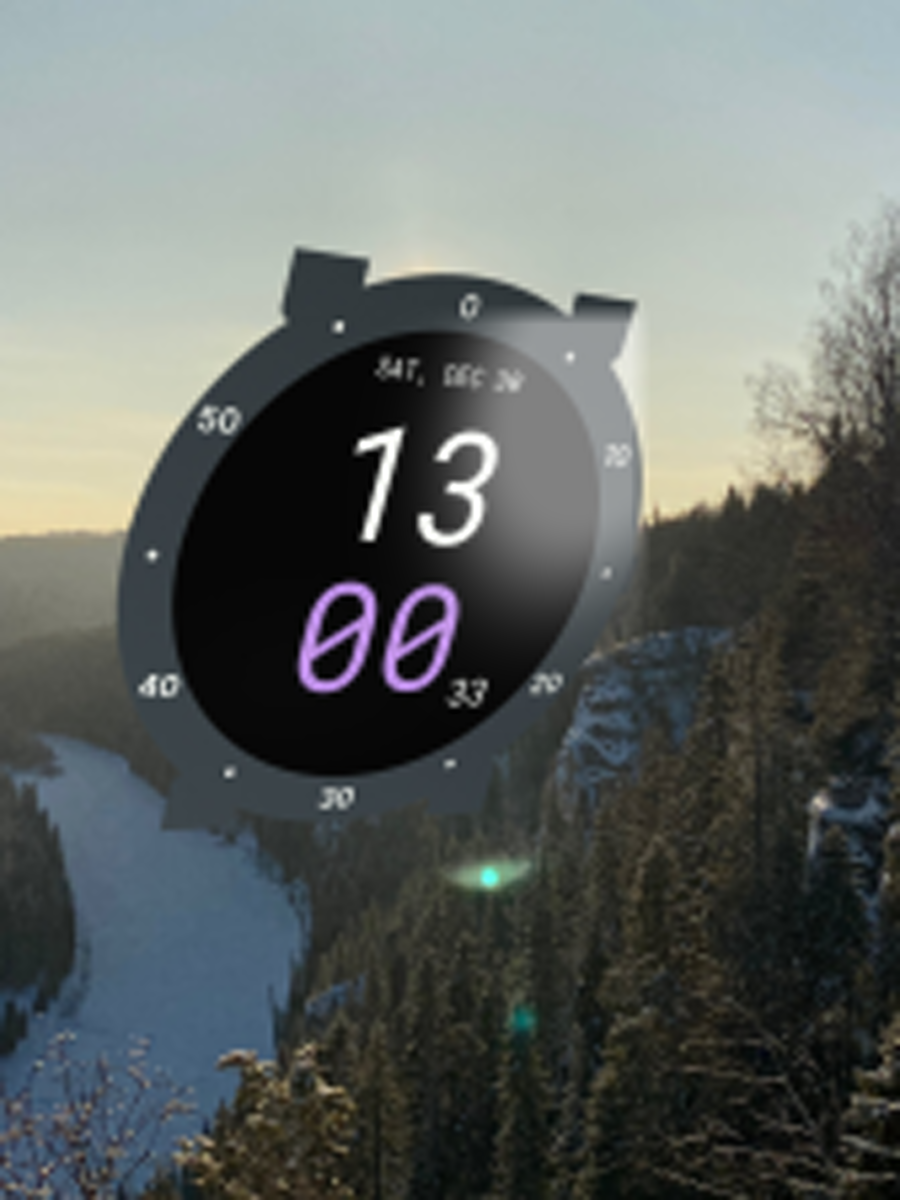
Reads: 13 h 00 min 33 s
